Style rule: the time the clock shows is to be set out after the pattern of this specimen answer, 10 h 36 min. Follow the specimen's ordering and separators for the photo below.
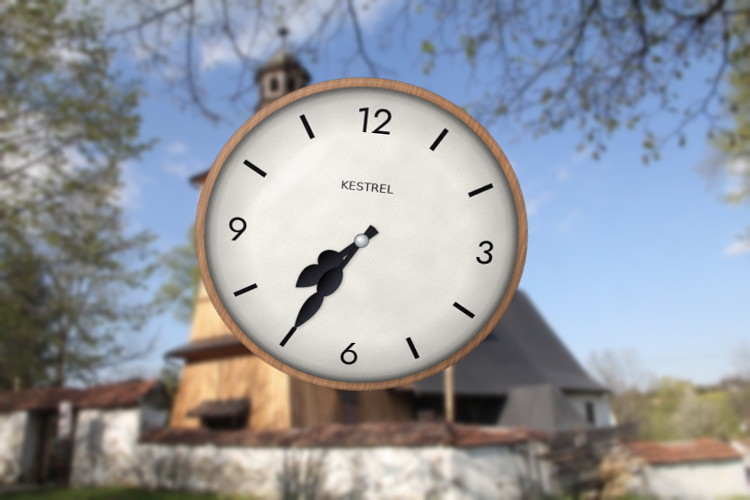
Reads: 7 h 35 min
